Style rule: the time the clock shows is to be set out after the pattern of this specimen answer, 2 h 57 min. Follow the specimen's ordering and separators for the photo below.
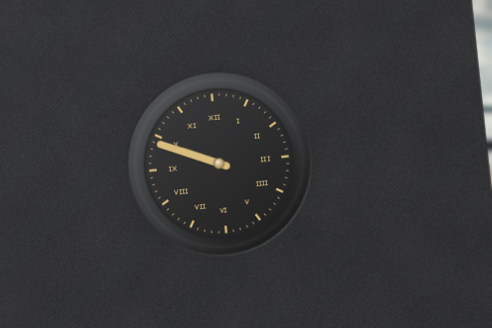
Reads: 9 h 49 min
